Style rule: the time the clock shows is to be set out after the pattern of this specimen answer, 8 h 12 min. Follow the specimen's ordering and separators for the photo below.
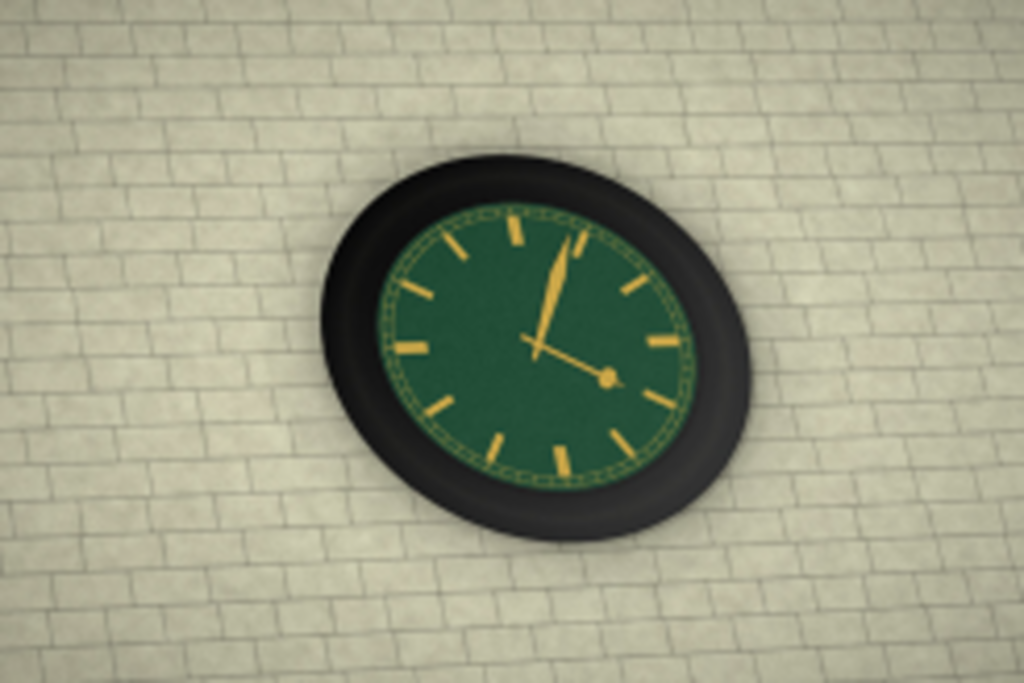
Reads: 4 h 04 min
